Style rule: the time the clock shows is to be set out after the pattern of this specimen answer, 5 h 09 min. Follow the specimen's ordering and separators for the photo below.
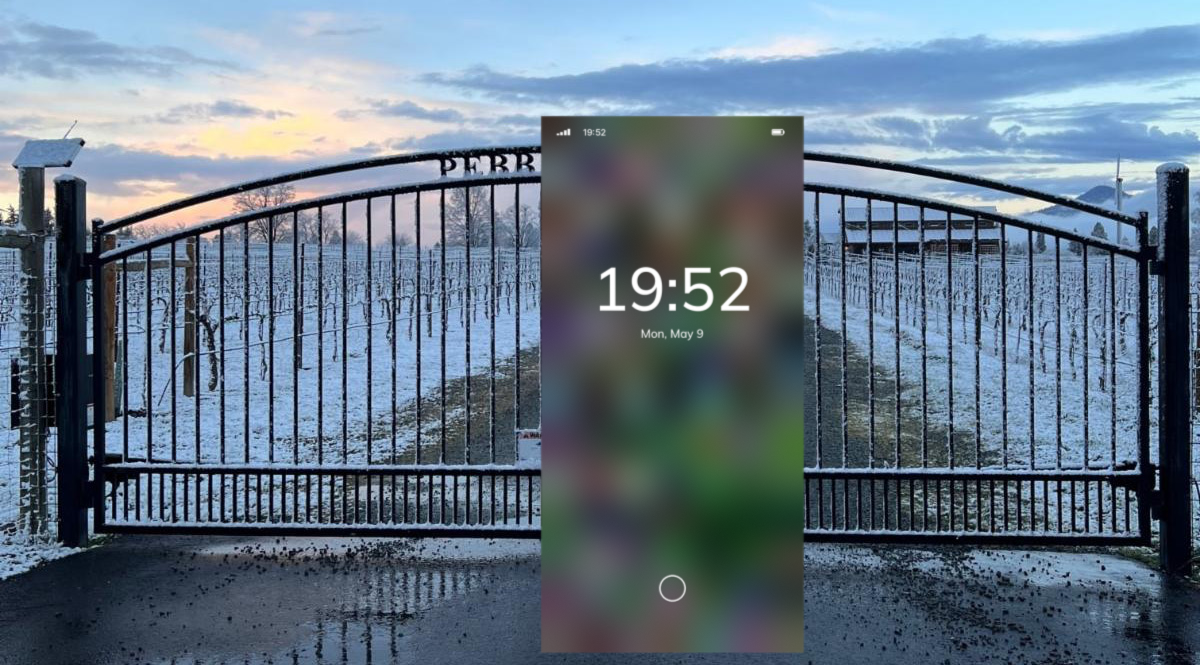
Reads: 19 h 52 min
